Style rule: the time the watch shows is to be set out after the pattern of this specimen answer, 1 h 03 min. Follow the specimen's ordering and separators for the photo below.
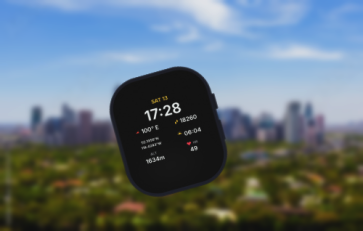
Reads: 17 h 28 min
